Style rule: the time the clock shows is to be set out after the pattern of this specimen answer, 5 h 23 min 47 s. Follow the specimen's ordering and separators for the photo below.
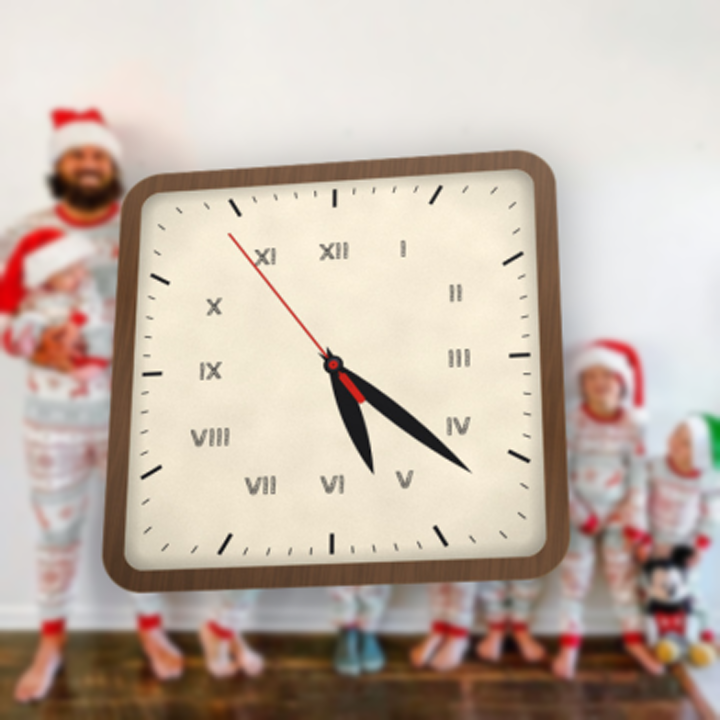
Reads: 5 h 21 min 54 s
